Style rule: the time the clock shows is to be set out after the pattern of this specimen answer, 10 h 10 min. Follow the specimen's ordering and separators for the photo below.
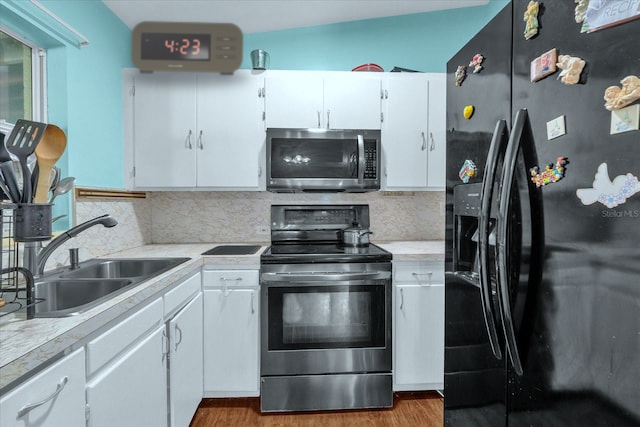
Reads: 4 h 23 min
